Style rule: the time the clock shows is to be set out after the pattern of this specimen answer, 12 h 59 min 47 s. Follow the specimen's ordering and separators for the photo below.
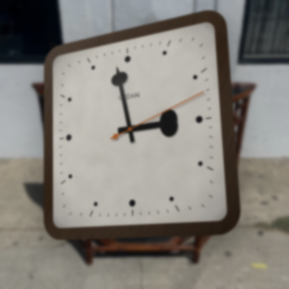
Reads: 2 h 58 min 12 s
